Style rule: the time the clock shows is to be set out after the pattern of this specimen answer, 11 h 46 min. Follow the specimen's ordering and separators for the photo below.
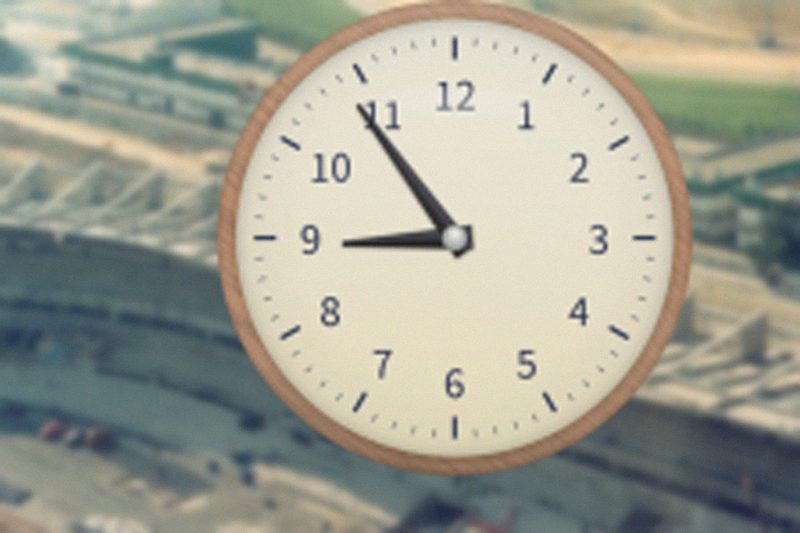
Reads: 8 h 54 min
